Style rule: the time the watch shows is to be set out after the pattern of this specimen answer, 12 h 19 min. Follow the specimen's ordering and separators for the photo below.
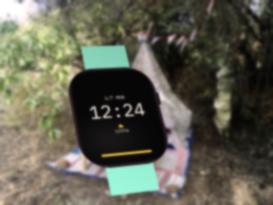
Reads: 12 h 24 min
